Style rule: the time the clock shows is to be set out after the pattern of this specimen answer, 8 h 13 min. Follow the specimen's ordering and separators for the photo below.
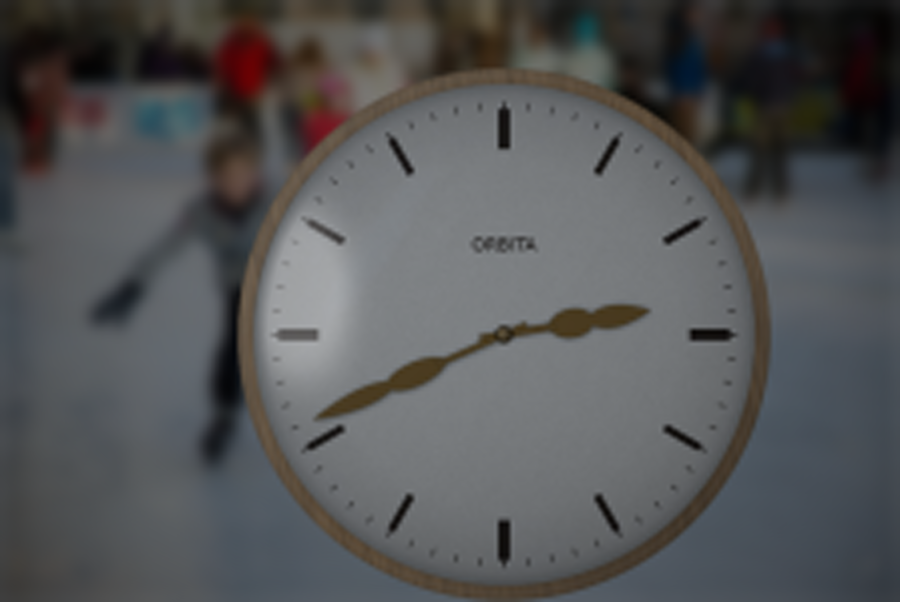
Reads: 2 h 41 min
